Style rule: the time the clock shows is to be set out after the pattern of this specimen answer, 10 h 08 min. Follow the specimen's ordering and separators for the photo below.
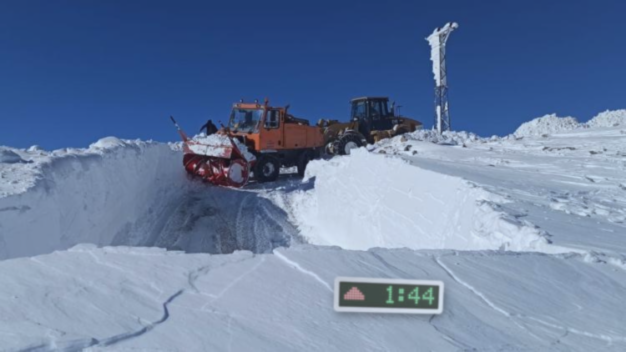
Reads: 1 h 44 min
